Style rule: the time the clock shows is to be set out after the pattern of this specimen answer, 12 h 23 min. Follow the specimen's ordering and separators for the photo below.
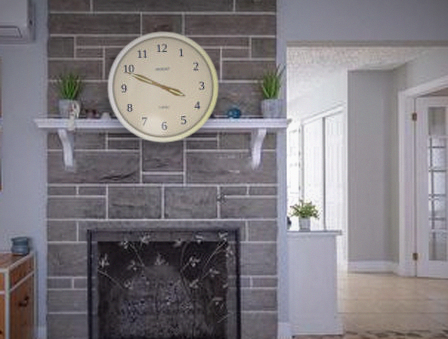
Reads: 3 h 49 min
